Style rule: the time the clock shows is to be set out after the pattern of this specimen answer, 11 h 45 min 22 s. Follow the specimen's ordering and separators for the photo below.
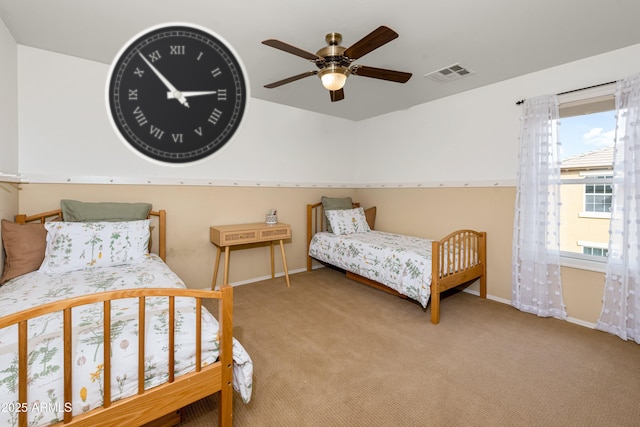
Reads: 2 h 52 min 53 s
